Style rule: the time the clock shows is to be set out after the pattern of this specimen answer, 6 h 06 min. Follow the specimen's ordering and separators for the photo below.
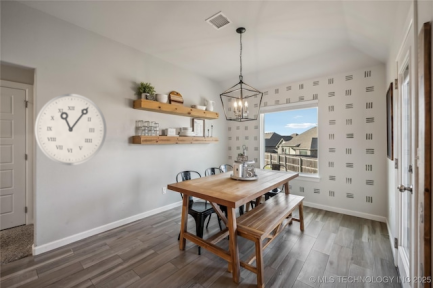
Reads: 11 h 06 min
